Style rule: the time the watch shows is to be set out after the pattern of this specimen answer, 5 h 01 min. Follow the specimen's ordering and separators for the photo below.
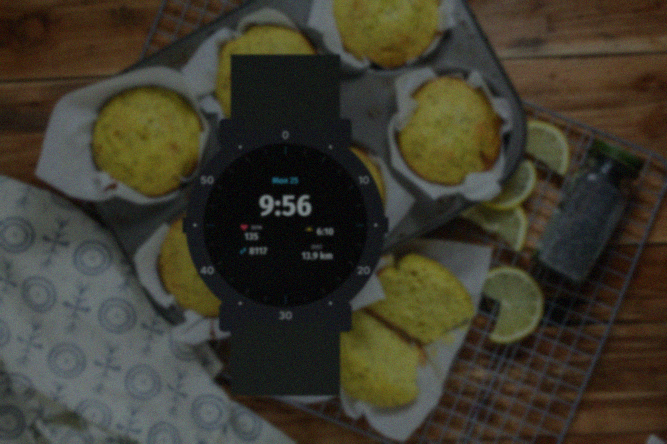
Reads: 9 h 56 min
